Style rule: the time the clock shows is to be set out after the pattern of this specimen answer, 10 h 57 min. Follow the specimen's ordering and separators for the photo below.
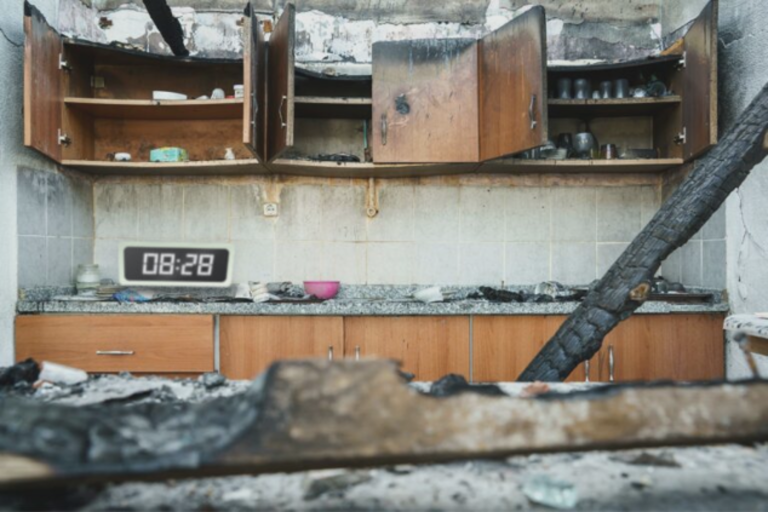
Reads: 8 h 28 min
